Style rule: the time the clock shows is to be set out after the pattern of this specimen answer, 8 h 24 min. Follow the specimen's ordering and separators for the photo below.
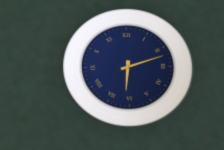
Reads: 6 h 12 min
